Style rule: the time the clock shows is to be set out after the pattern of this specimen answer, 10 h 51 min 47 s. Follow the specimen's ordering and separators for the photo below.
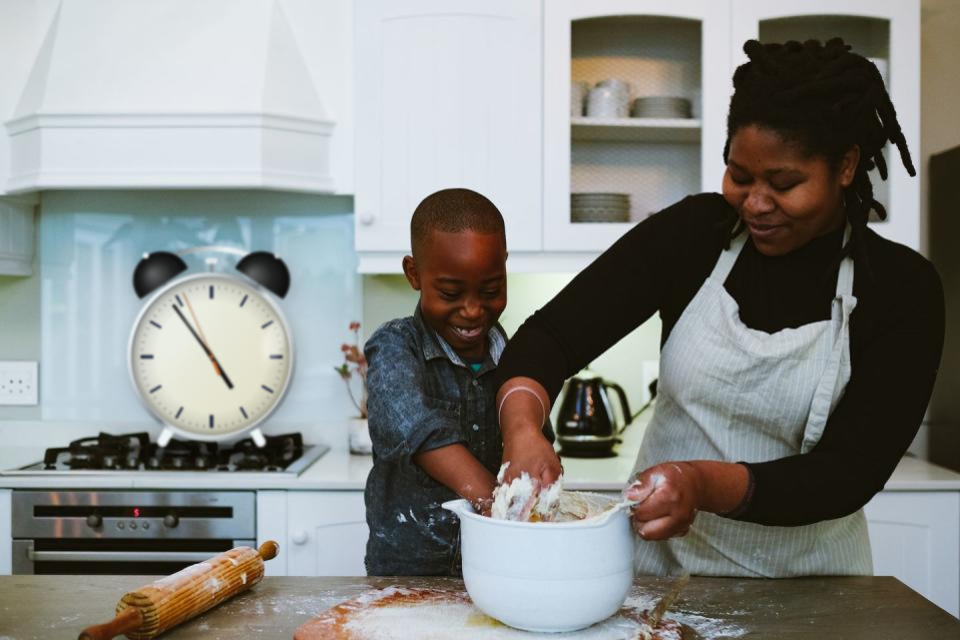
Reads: 4 h 53 min 56 s
